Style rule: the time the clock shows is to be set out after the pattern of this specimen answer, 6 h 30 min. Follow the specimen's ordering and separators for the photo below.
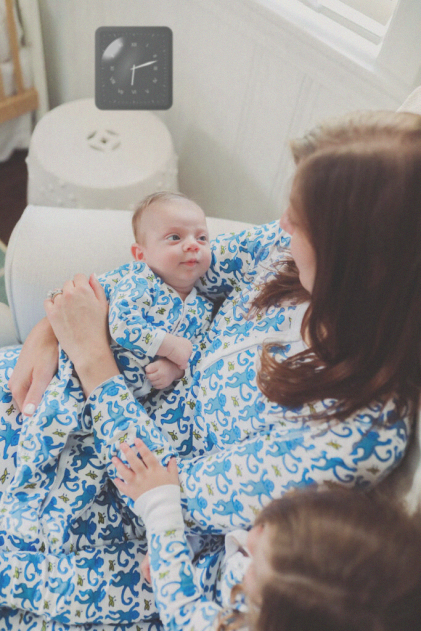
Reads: 6 h 12 min
